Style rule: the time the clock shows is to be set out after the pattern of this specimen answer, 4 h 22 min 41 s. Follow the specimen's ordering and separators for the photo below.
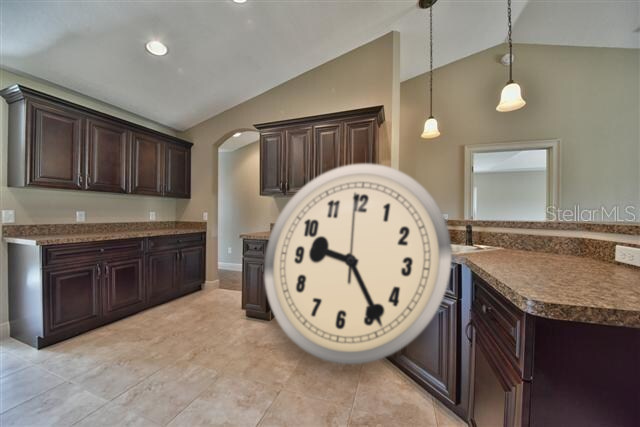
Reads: 9 h 23 min 59 s
